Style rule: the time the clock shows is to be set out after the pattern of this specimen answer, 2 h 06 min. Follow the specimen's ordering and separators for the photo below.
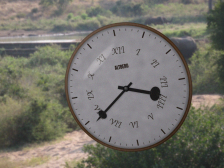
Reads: 3 h 39 min
